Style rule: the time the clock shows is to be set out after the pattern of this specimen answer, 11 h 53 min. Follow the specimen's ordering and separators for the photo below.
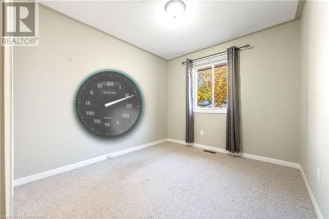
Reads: 2 h 11 min
